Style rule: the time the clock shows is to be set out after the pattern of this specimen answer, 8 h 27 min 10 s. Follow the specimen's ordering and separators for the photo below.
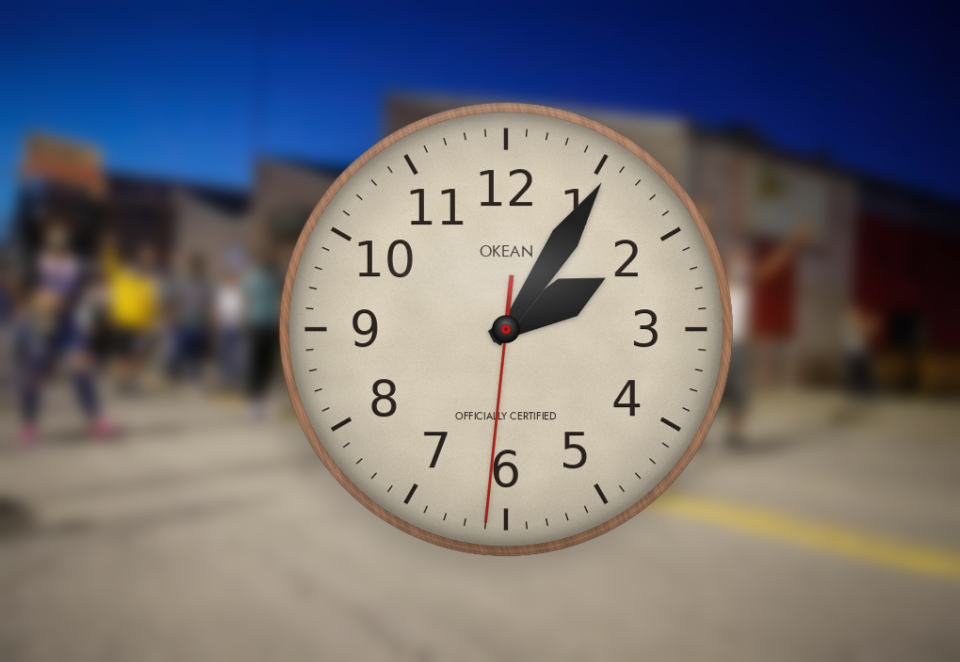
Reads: 2 h 05 min 31 s
